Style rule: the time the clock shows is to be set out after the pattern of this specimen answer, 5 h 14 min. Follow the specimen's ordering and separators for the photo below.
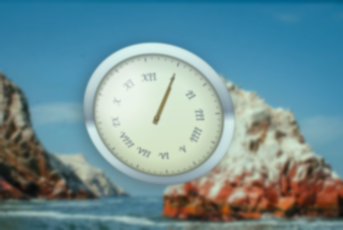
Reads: 1 h 05 min
